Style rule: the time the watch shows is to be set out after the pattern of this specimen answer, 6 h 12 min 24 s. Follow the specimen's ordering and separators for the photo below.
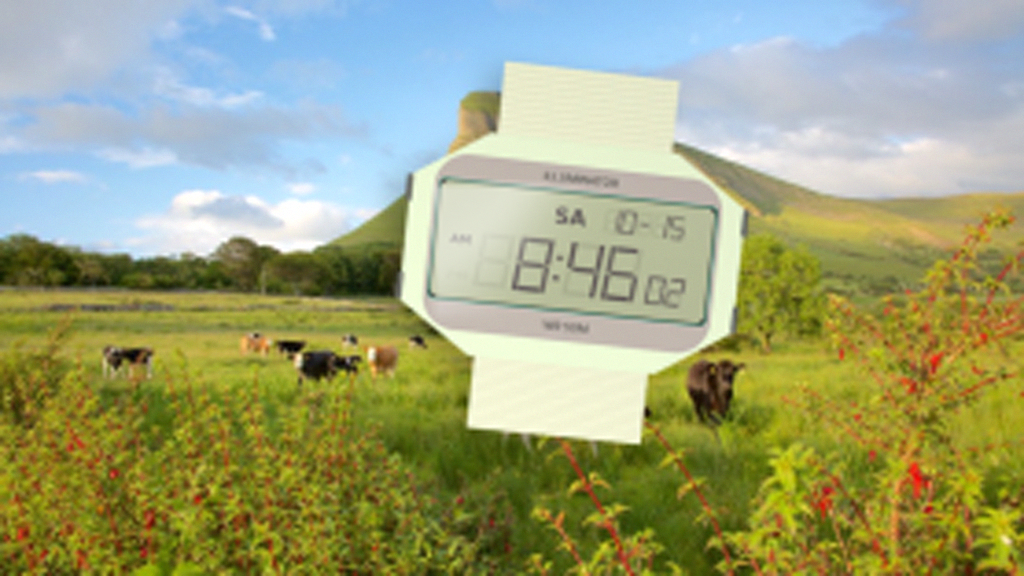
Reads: 8 h 46 min 02 s
